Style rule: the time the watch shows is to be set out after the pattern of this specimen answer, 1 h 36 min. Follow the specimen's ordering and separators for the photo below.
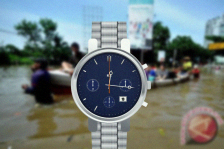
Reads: 12 h 16 min
